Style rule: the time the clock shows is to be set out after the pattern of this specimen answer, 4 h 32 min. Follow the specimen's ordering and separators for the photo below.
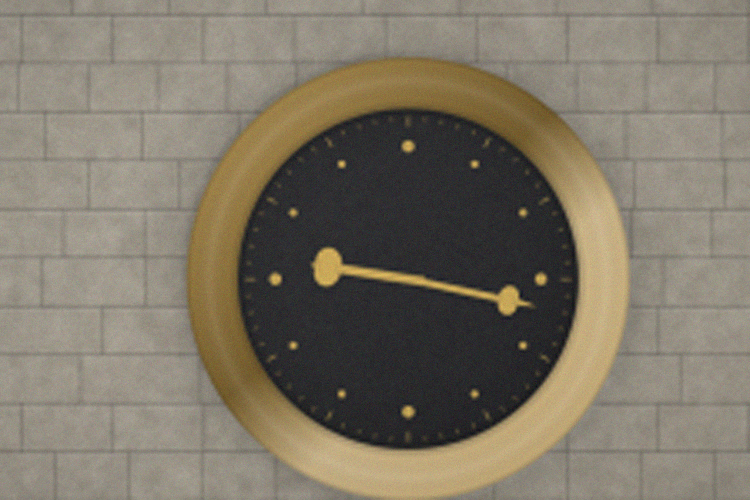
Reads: 9 h 17 min
